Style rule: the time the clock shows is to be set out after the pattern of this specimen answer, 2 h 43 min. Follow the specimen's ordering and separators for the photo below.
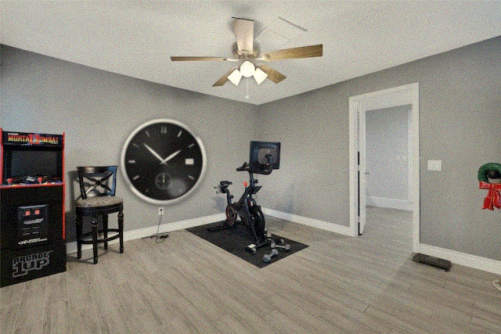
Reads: 1 h 52 min
